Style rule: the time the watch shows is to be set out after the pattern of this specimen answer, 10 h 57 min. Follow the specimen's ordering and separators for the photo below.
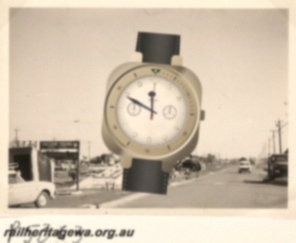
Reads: 11 h 49 min
